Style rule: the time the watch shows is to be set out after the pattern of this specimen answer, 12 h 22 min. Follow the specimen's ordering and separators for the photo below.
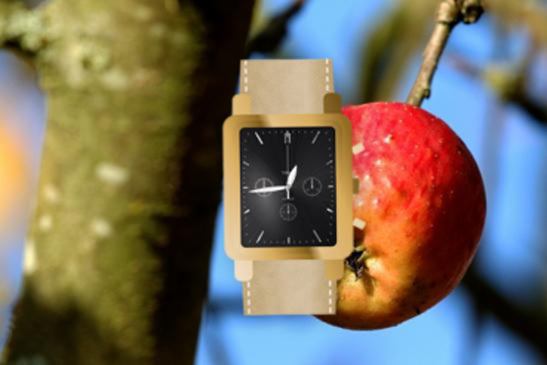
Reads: 12 h 44 min
